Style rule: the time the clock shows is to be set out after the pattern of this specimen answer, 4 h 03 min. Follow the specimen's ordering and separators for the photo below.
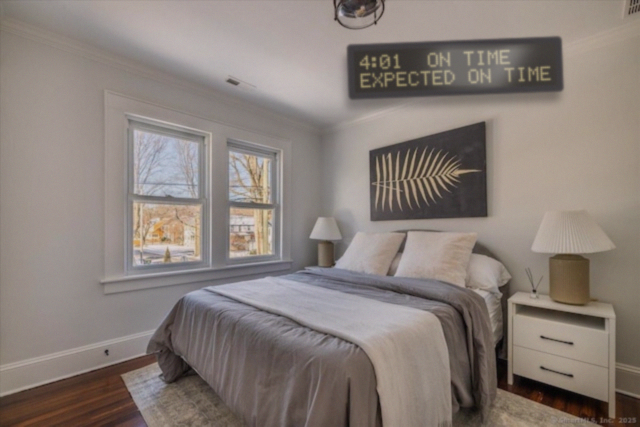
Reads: 4 h 01 min
